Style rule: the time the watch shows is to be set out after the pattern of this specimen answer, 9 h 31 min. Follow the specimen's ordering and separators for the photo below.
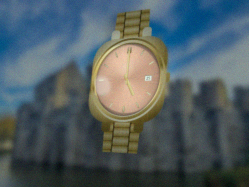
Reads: 5 h 00 min
